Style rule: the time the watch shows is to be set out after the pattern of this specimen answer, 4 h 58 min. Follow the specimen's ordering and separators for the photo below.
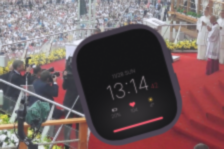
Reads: 13 h 14 min
